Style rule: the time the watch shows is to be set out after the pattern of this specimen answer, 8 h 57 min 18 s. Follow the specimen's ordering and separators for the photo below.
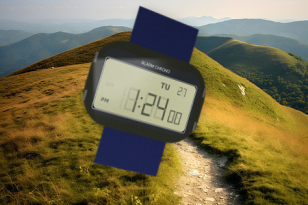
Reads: 1 h 24 min 00 s
